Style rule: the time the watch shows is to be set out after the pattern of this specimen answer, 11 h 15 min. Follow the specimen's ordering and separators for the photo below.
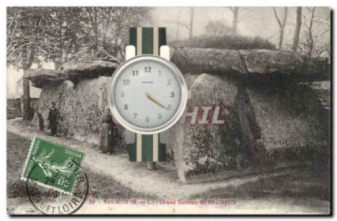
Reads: 4 h 21 min
